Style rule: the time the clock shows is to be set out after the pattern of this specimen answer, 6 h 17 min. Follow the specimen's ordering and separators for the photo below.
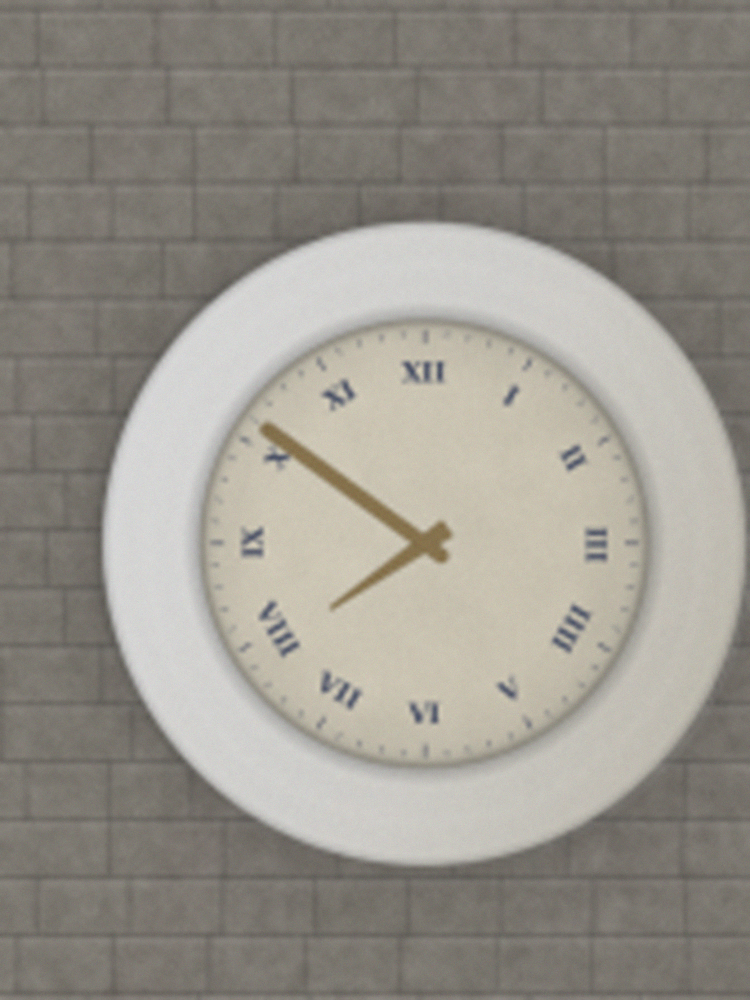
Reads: 7 h 51 min
